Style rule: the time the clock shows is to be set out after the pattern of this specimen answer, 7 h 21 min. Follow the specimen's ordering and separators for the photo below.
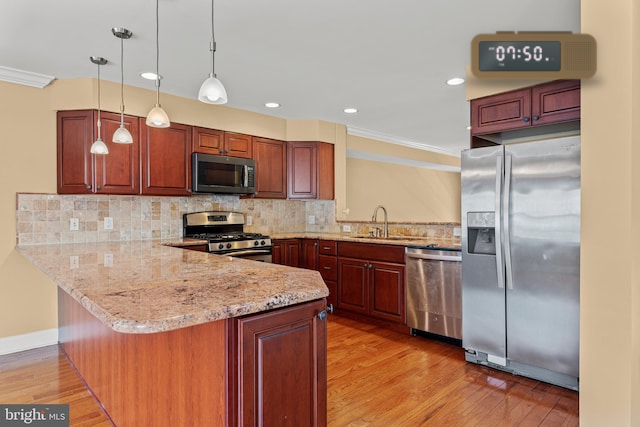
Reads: 7 h 50 min
